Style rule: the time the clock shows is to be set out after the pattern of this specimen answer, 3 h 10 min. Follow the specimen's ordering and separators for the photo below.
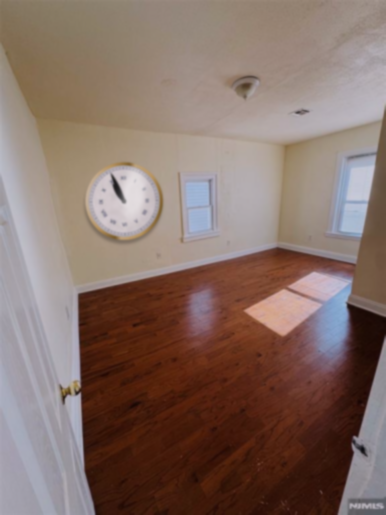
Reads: 10 h 56 min
